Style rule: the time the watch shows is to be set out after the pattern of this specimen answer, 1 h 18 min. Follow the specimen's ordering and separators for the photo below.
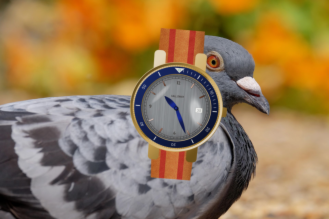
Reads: 10 h 26 min
